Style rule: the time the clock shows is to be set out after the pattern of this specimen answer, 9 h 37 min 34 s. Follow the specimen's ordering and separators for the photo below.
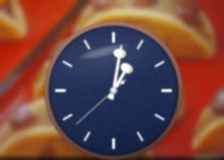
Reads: 1 h 01 min 38 s
